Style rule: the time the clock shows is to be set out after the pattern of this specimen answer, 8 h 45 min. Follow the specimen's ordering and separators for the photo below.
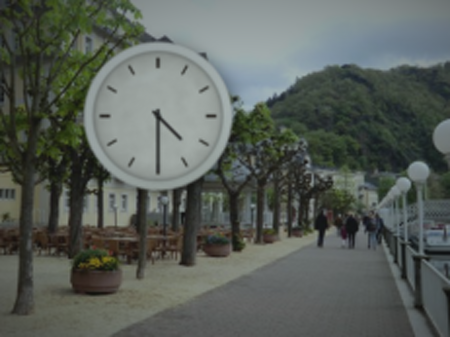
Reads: 4 h 30 min
